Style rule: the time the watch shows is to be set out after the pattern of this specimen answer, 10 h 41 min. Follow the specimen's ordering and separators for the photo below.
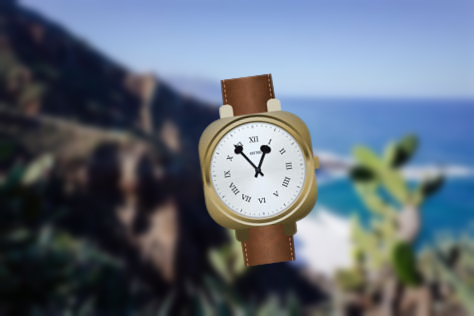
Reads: 12 h 54 min
